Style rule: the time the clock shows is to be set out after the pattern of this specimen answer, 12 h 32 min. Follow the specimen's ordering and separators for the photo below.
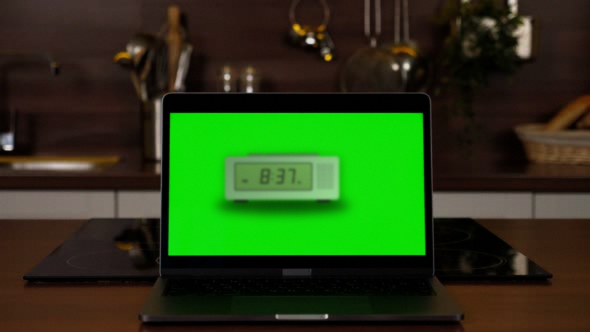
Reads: 8 h 37 min
